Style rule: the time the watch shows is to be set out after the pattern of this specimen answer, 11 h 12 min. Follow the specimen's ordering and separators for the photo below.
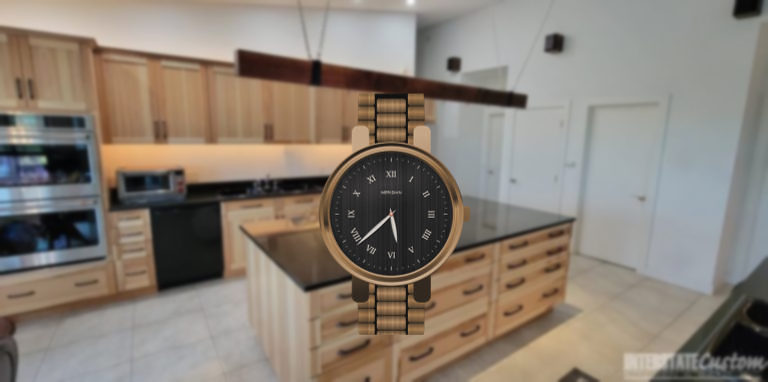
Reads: 5 h 38 min
